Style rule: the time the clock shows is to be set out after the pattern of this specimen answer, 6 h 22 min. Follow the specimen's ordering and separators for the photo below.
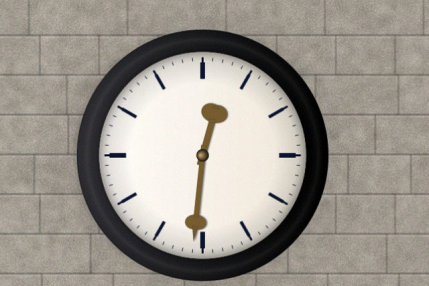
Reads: 12 h 31 min
